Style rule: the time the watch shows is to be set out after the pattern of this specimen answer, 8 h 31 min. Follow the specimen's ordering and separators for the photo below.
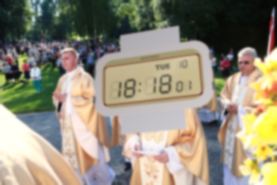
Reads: 18 h 18 min
